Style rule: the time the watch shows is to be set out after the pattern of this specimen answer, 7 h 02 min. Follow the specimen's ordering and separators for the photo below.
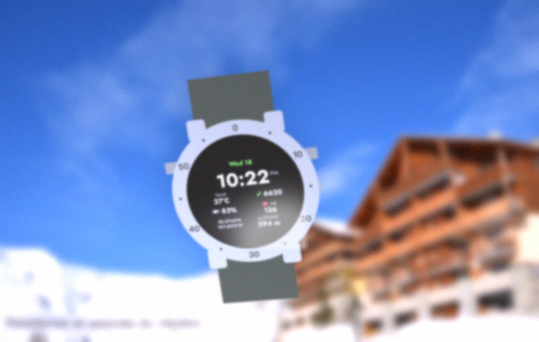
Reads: 10 h 22 min
